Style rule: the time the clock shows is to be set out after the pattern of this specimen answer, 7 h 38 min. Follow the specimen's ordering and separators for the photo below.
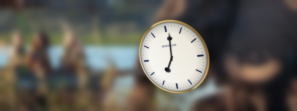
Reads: 7 h 01 min
